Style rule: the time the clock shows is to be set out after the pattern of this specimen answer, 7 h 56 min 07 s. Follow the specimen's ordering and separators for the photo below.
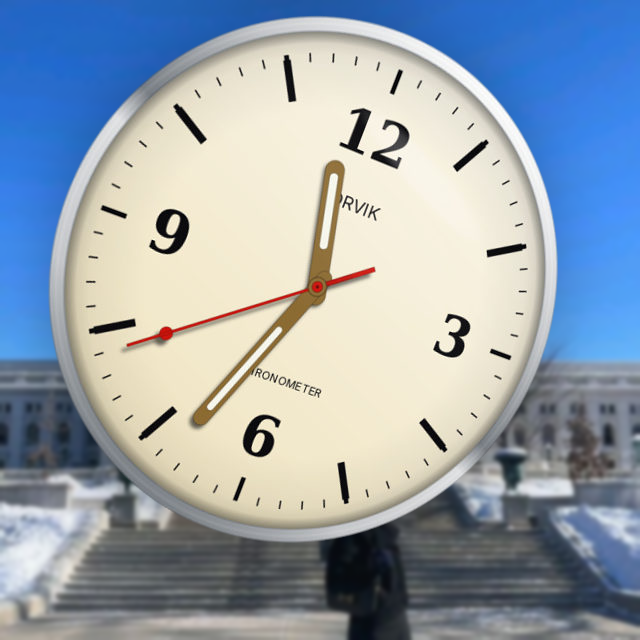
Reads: 11 h 33 min 39 s
